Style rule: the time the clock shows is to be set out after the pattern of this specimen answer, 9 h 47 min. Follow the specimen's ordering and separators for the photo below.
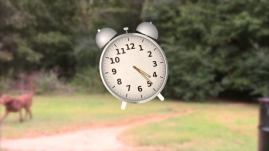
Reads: 4 h 24 min
